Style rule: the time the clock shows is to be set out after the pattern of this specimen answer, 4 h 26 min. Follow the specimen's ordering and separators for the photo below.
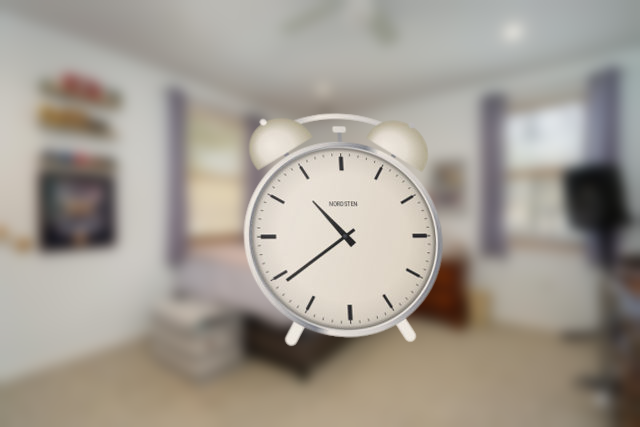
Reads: 10 h 39 min
